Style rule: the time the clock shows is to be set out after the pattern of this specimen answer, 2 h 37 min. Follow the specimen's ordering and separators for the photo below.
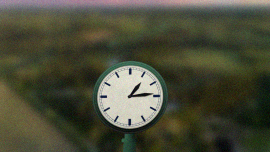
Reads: 1 h 14 min
